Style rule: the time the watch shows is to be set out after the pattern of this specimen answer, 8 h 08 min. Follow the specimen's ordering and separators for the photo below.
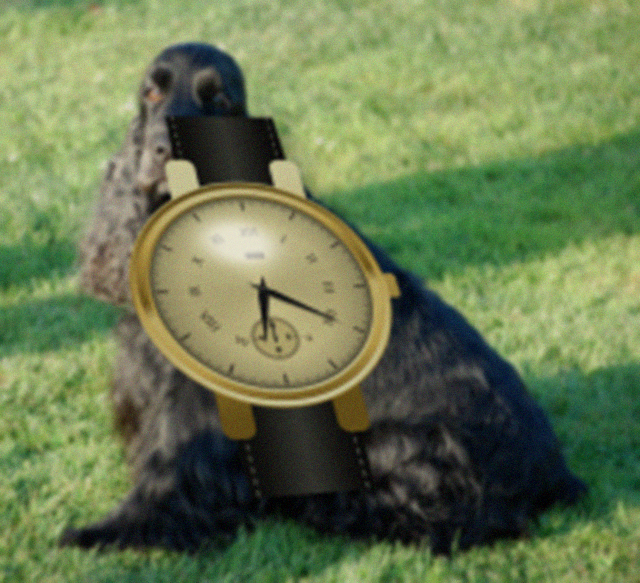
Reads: 6 h 20 min
